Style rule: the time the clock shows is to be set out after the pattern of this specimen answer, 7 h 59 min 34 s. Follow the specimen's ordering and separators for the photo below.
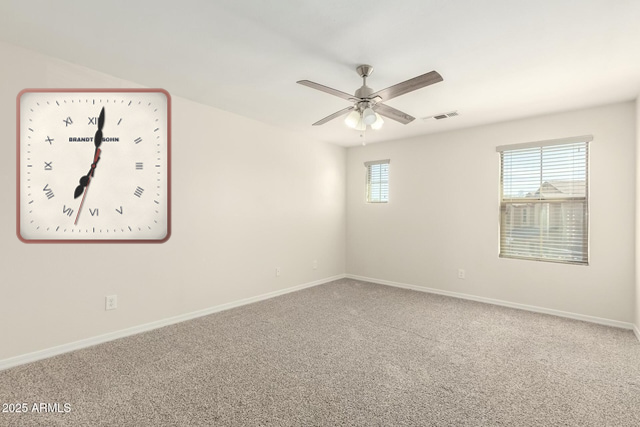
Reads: 7 h 01 min 33 s
